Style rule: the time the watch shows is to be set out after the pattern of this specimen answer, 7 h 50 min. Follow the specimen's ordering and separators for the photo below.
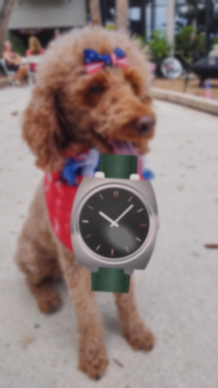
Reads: 10 h 07 min
